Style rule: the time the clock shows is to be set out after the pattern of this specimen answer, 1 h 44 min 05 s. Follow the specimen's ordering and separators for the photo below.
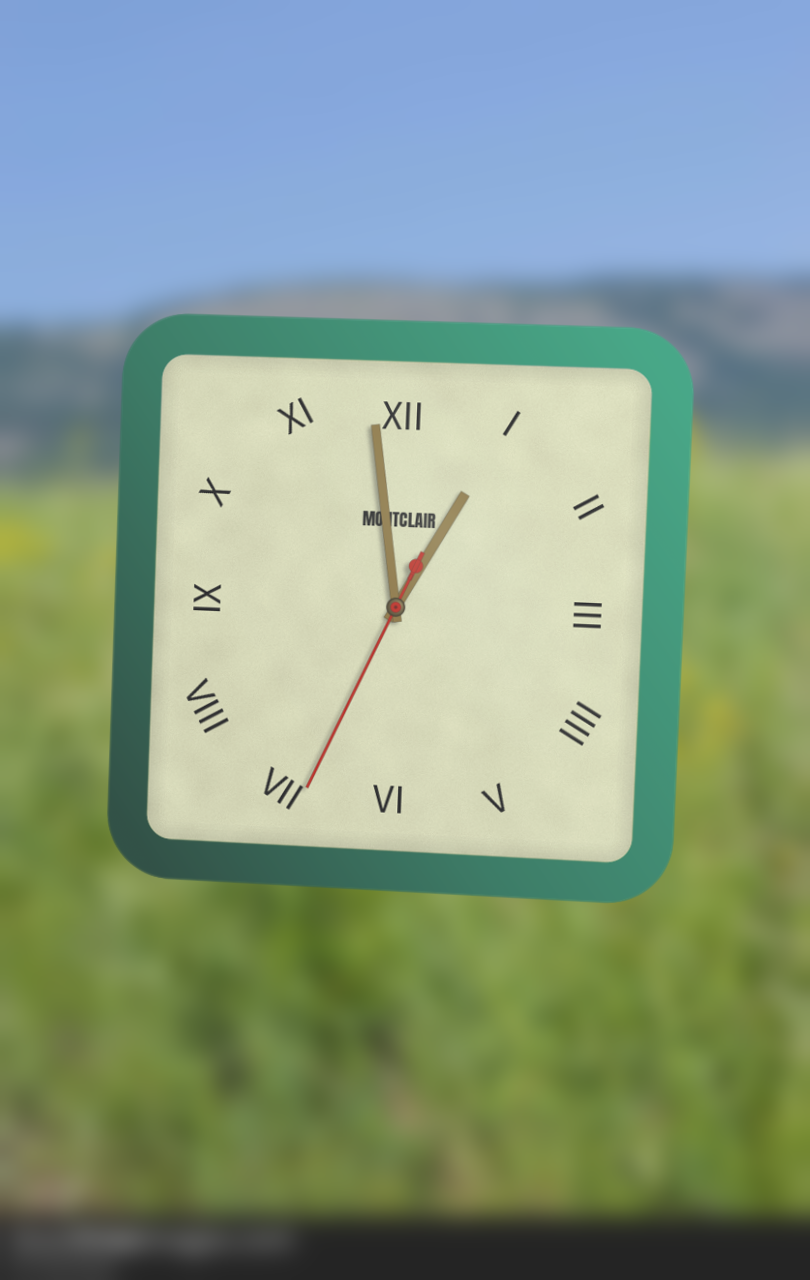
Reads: 12 h 58 min 34 s
